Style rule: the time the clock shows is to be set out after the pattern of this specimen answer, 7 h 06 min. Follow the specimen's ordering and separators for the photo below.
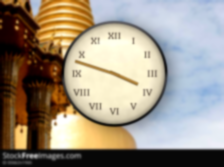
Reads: 3 h 48 min
